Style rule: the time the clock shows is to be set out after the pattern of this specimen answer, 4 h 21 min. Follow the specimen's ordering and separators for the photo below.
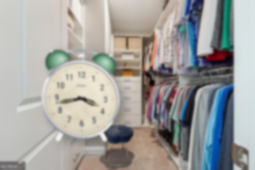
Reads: 3 h 43 min
